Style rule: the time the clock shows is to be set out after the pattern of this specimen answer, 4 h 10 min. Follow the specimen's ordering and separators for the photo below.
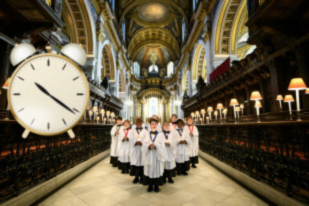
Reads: 10 h 21 min
